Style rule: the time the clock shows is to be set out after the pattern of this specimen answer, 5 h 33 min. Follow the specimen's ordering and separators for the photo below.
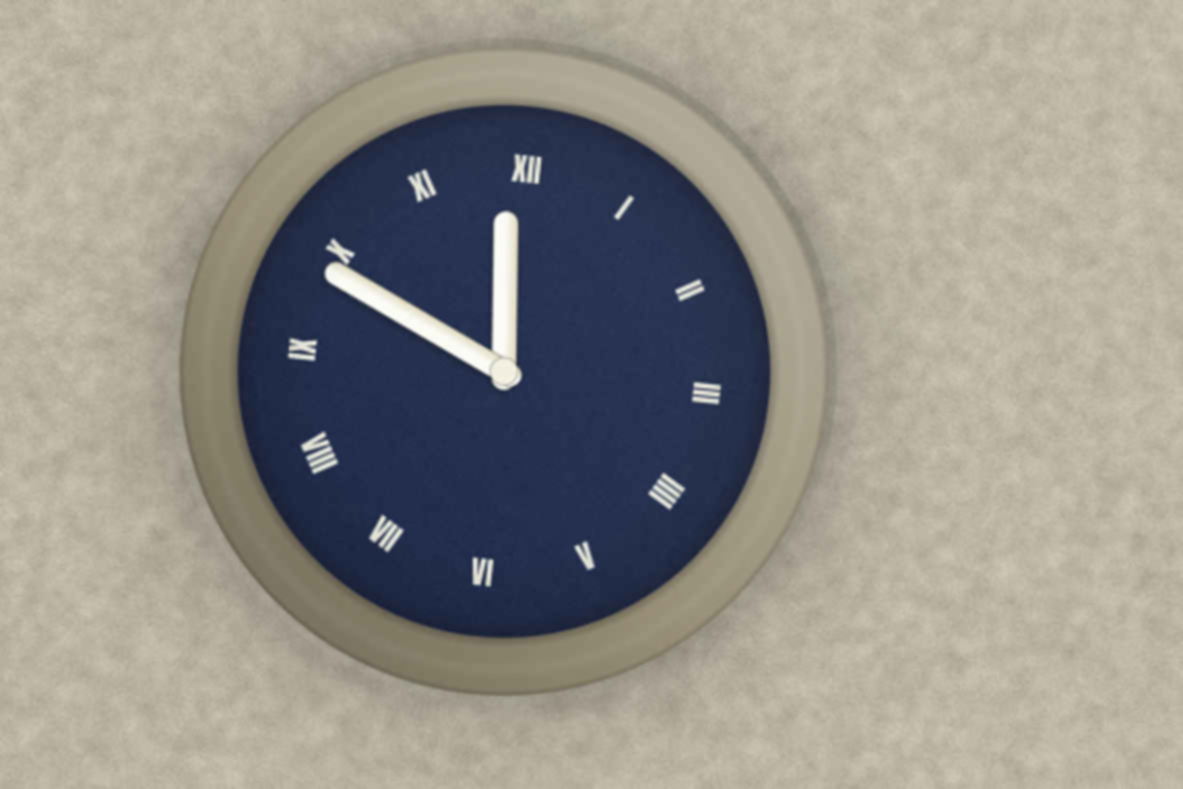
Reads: 11 h 49 min
